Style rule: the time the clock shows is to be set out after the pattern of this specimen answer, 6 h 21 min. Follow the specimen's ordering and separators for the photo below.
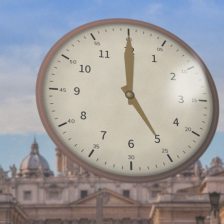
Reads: 5 h 00 min
